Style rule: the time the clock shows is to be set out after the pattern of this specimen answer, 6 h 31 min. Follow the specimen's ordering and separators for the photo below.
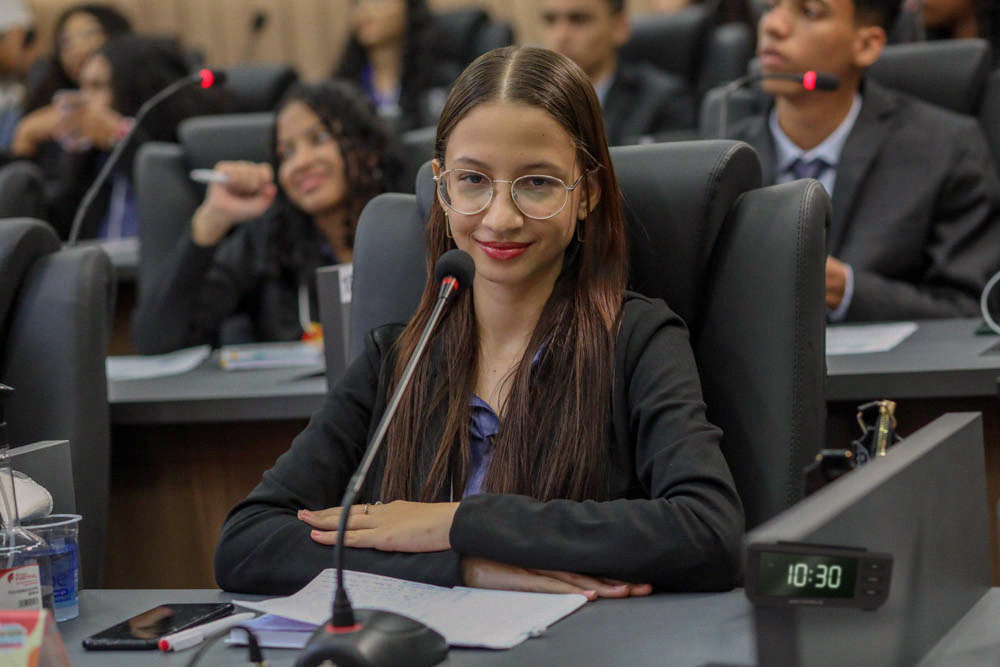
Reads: 10 h 30 min
